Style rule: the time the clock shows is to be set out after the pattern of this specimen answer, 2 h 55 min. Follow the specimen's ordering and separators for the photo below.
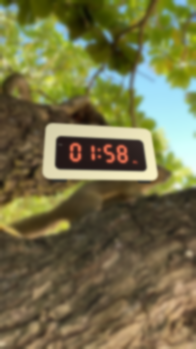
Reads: 1 h 58 min
